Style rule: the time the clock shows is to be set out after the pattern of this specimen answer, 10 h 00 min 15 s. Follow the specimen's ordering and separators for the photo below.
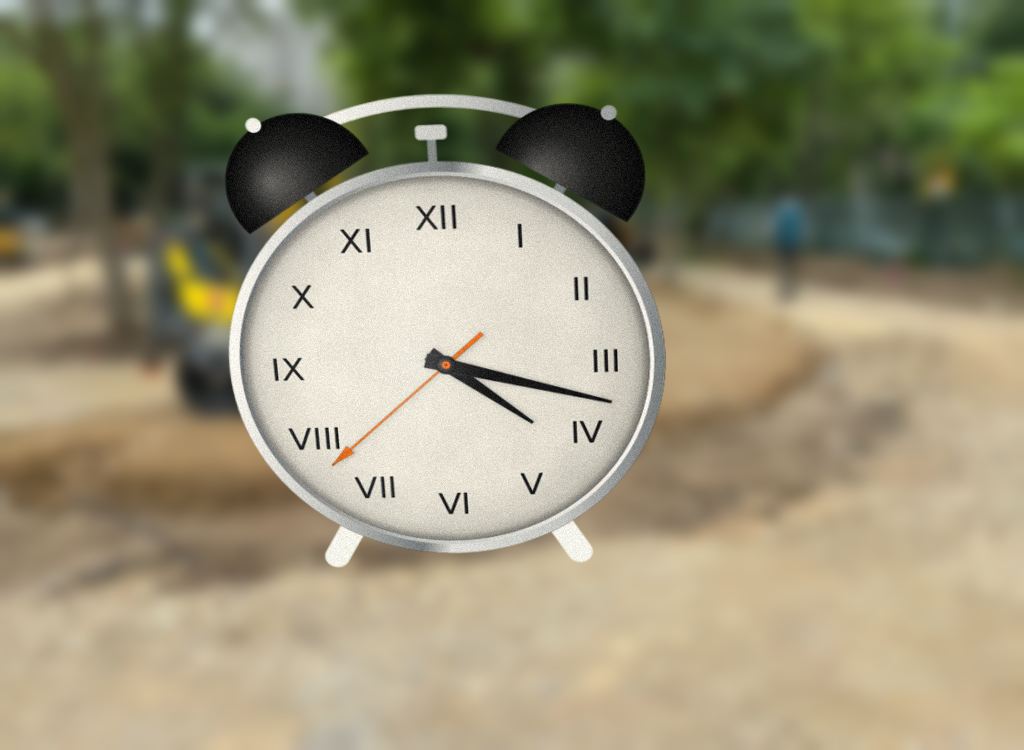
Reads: 4 h 17 min 38 s
